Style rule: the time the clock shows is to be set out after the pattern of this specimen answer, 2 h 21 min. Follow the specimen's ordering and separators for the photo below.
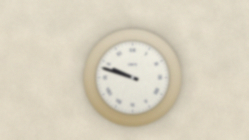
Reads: 9 h 48 min
